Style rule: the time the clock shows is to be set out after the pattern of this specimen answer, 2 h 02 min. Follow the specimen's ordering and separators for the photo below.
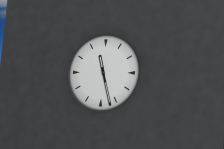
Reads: 11 h 27 min
